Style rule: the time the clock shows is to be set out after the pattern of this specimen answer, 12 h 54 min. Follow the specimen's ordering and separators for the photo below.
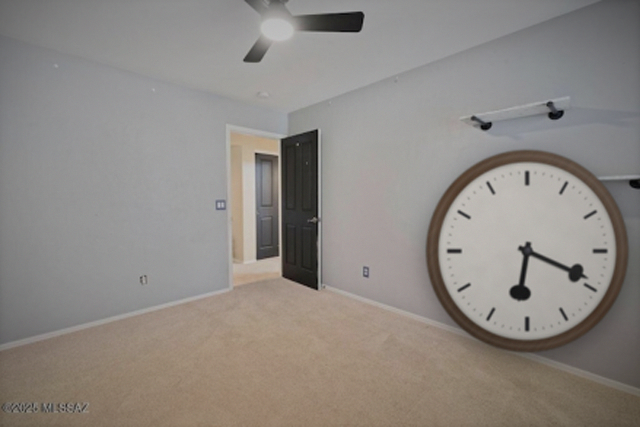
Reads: 6 h 19 min
